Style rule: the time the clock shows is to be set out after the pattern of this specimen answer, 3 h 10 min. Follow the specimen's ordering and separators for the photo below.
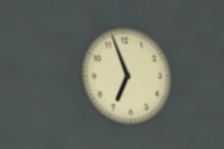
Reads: 6 h 57 min
